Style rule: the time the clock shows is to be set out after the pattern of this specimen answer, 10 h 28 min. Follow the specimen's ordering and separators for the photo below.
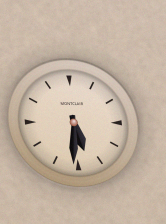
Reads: 5 h 31 min
